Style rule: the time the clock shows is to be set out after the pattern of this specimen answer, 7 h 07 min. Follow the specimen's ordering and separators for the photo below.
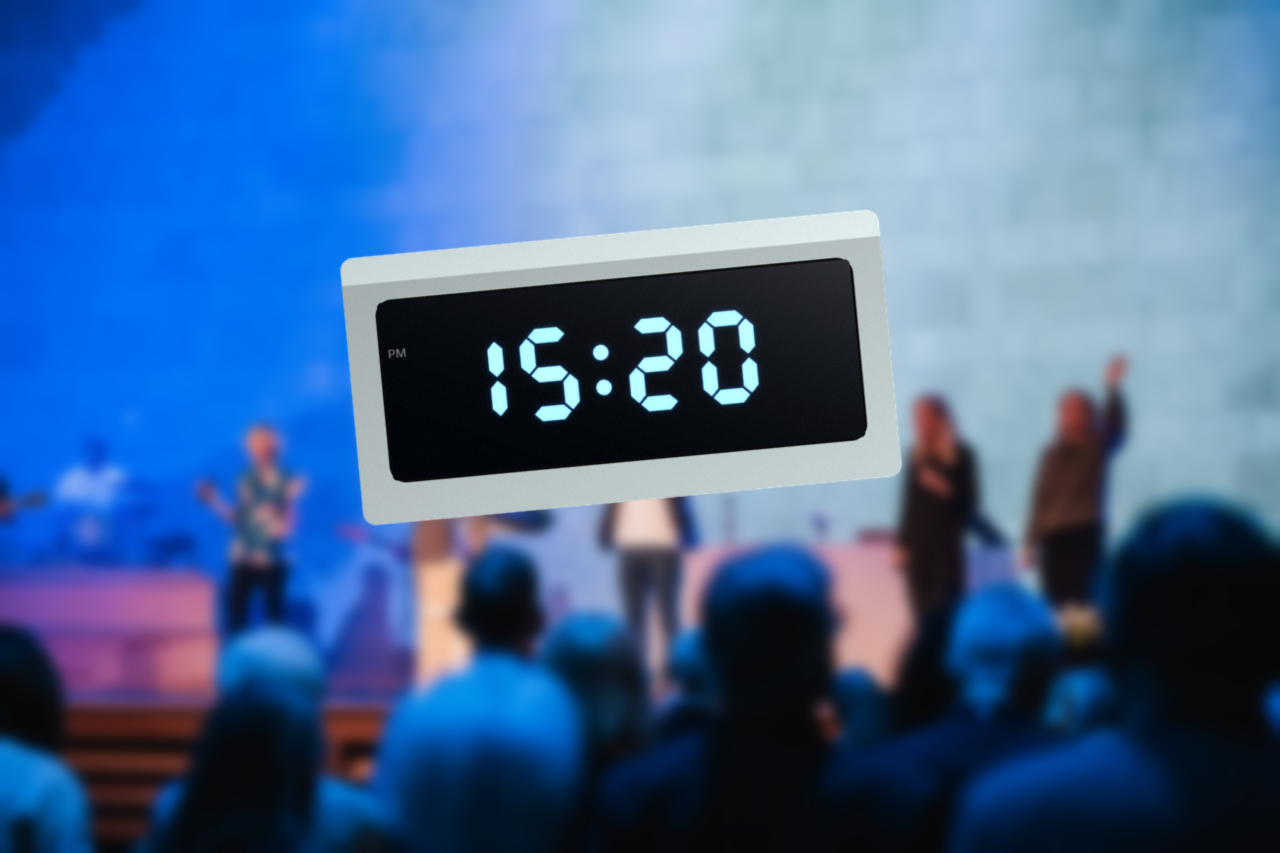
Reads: 15 h 20 min
